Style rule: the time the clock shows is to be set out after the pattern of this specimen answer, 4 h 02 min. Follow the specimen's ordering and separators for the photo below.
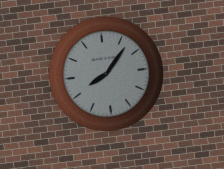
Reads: 8 h 07 min
